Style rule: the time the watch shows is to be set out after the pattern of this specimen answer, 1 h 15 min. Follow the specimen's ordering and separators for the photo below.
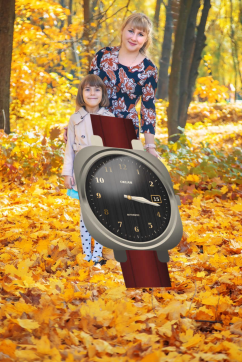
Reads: 3 h 17 min
